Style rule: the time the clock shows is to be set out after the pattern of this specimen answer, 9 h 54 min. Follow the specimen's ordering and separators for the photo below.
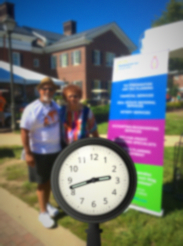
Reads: 2 h 42 min
